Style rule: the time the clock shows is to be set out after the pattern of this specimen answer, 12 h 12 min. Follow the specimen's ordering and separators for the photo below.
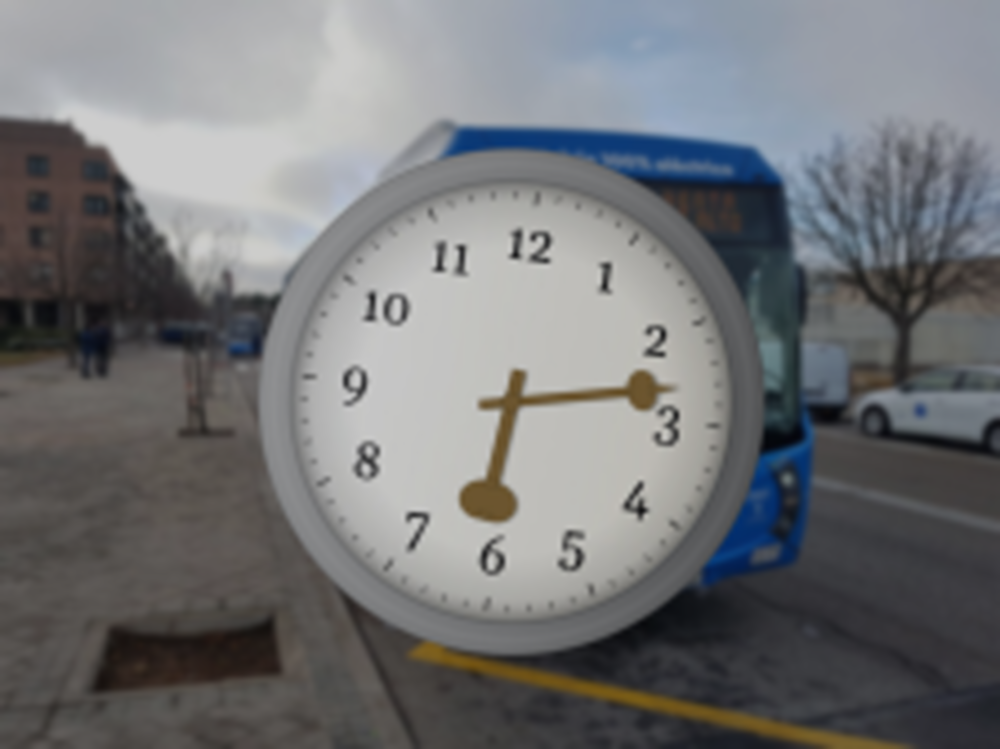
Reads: 6 h 13 min
